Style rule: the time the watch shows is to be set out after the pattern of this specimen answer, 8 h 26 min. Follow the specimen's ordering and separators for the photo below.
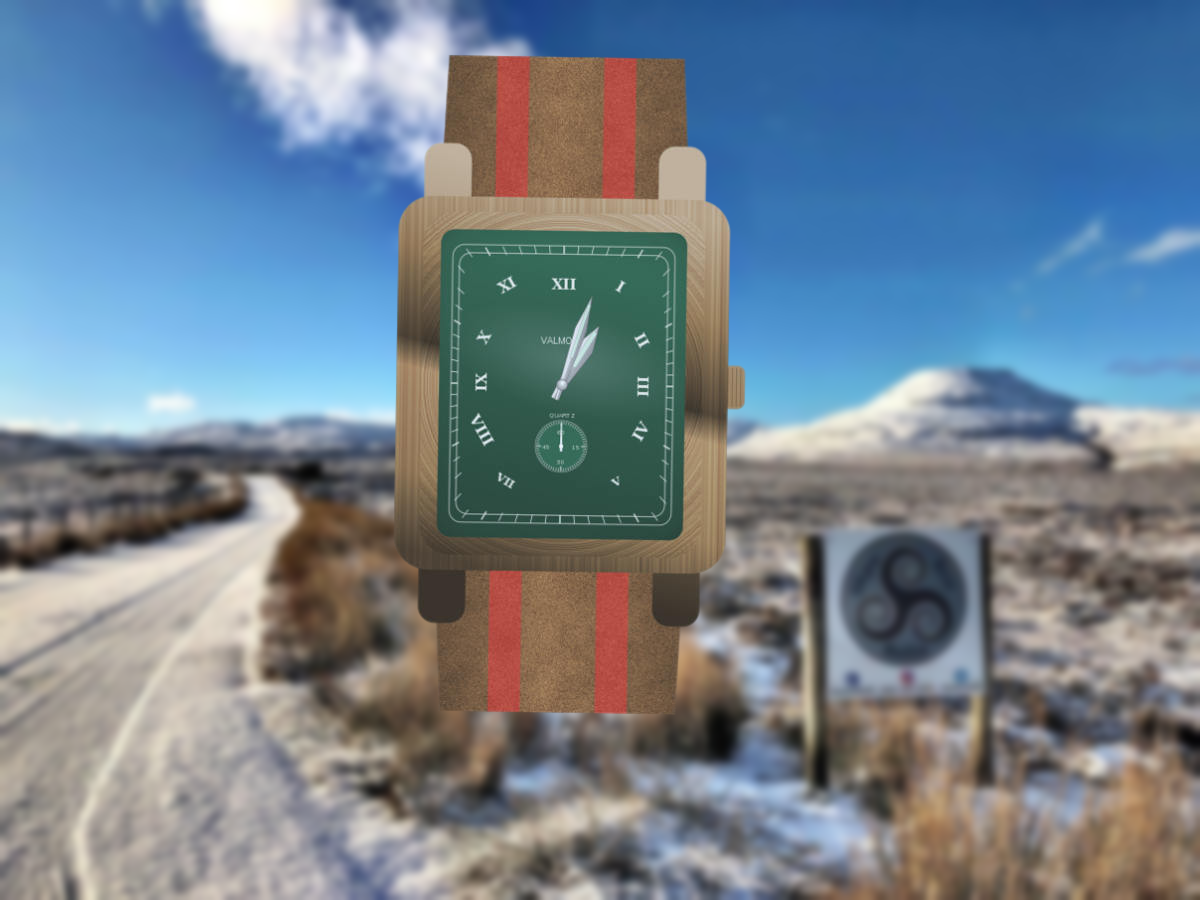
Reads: 1 h 03 min
